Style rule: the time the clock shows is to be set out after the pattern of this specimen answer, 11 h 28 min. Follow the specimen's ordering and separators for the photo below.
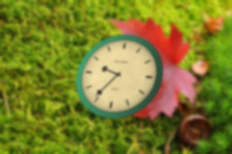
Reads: 9 h 36 min
